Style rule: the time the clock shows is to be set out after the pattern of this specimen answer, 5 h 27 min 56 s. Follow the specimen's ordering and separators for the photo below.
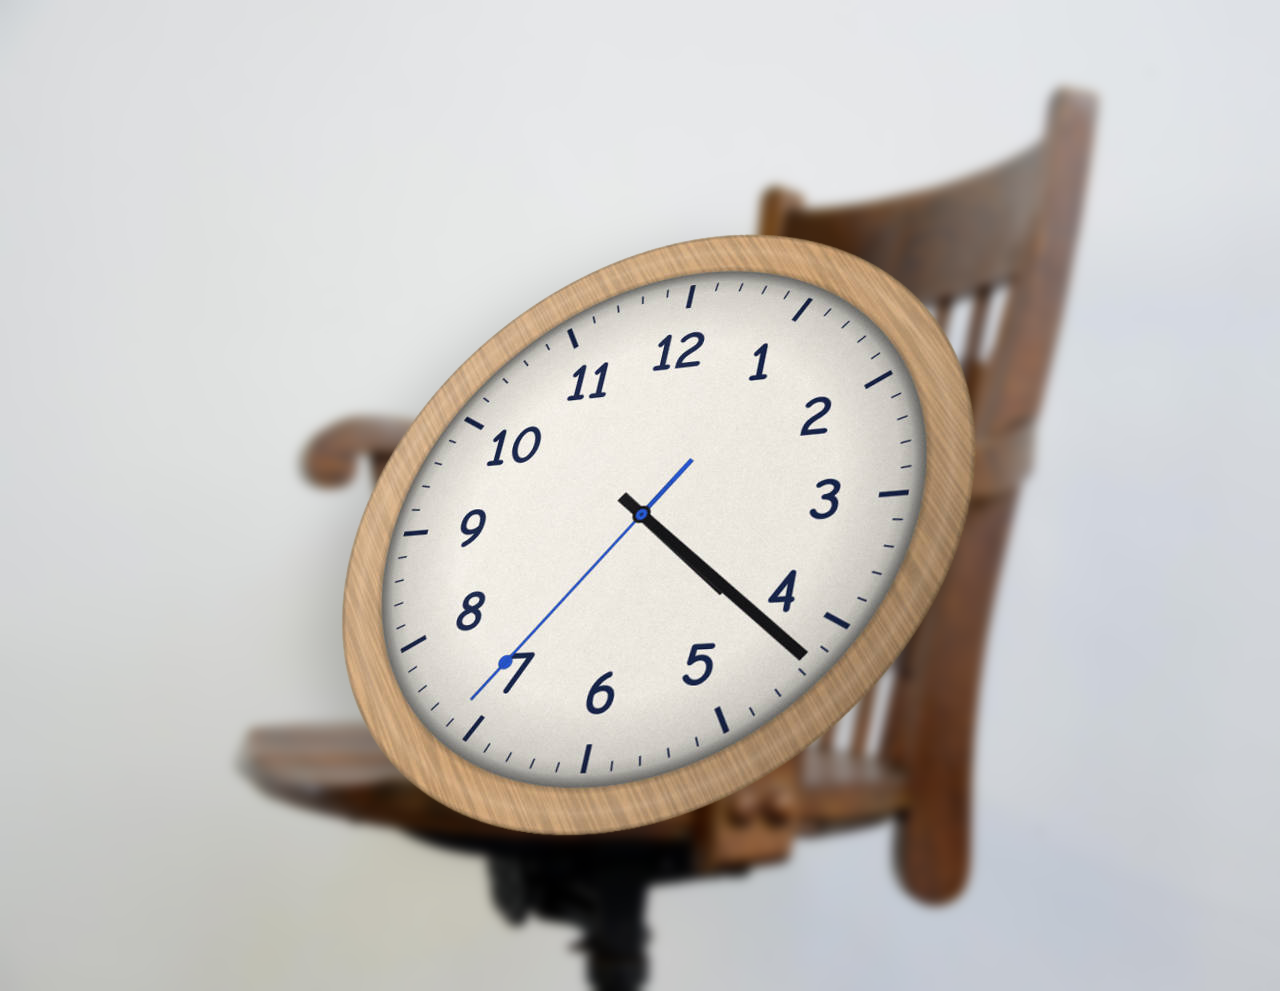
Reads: 4 h 21 min 36 s
